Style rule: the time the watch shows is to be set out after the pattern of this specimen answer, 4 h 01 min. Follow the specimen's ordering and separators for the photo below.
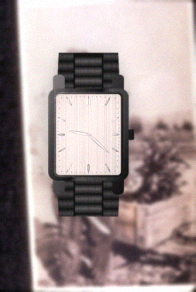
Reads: 9 h 22 min
